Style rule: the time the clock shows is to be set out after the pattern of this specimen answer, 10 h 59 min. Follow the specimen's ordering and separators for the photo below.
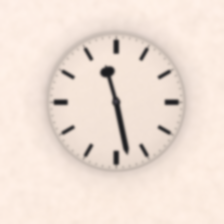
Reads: 11 h 28 min
